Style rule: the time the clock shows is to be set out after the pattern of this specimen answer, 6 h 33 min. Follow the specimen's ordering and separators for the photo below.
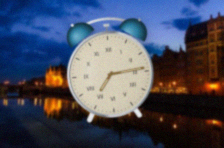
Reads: 7 h 14 min
